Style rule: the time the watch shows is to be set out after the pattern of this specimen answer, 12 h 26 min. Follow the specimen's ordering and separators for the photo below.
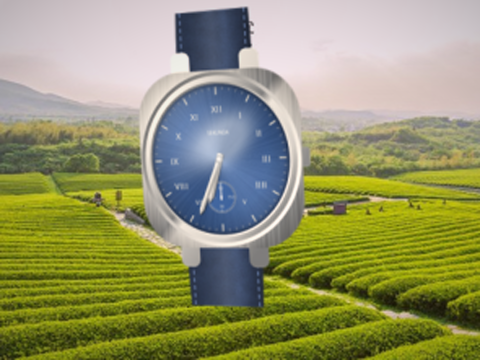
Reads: 6 h 34 min
